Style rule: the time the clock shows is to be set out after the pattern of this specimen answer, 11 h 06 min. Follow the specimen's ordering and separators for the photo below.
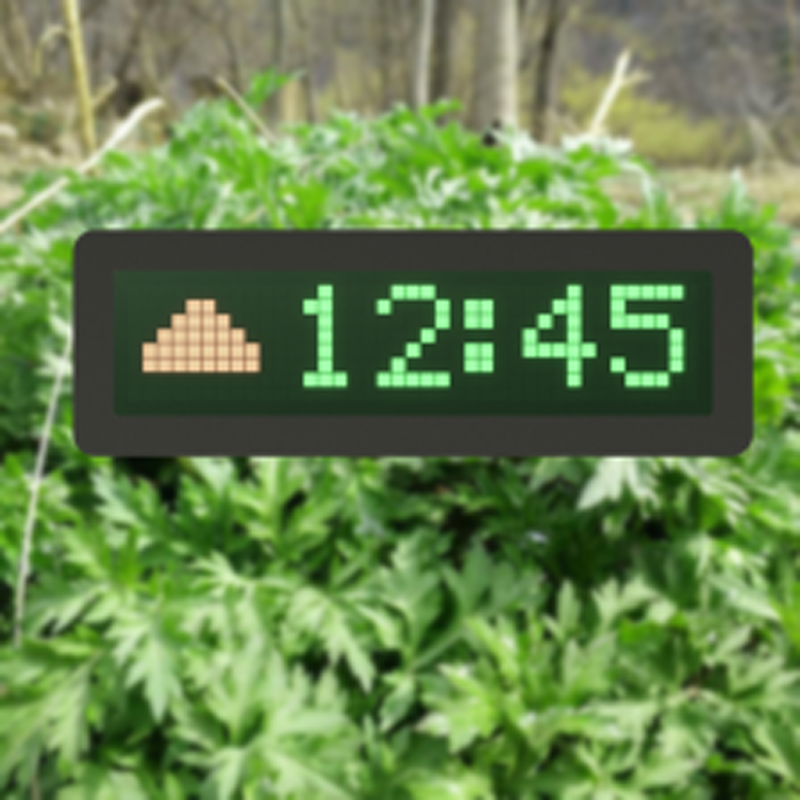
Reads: 12 h 45 min
